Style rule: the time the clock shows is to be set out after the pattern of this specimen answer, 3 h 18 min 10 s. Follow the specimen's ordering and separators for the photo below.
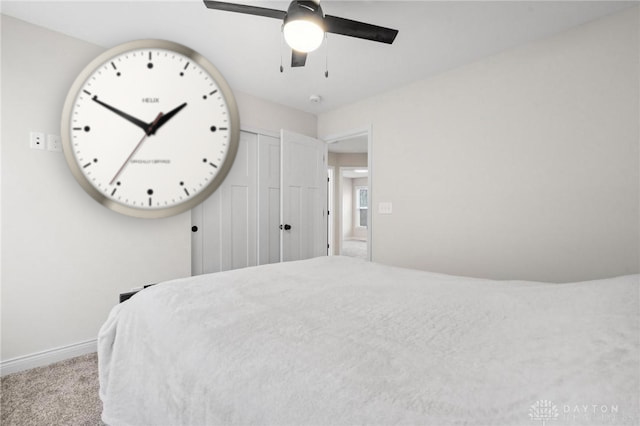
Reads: 1 h 49 min 36 s
